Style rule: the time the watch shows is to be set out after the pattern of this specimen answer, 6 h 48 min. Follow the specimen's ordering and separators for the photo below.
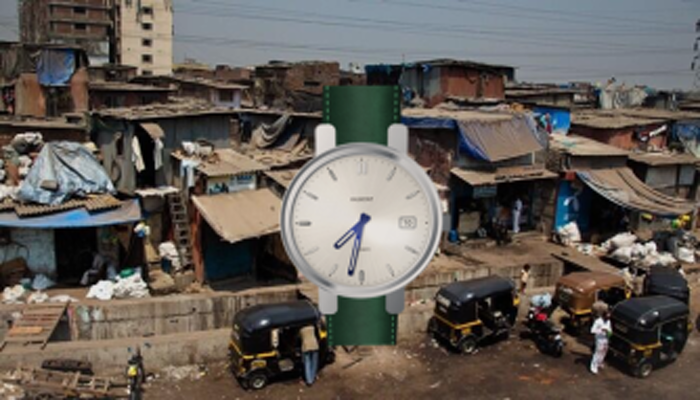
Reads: 7 h 32 min
